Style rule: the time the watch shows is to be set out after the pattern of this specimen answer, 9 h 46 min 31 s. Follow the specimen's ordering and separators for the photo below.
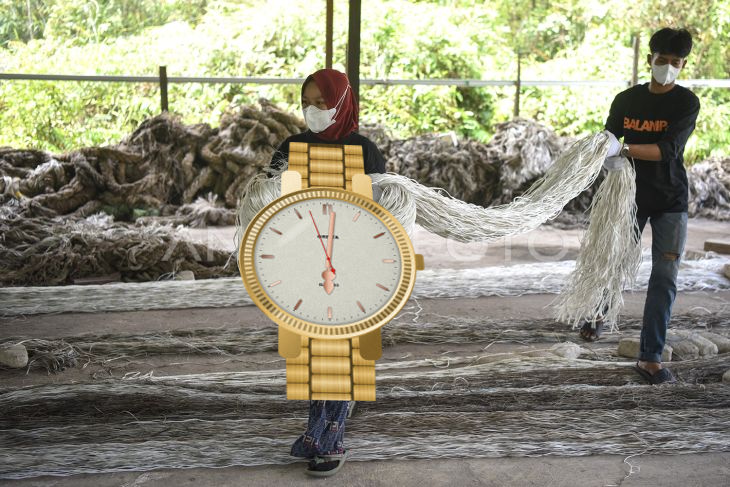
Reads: 6 h 00 min 57 s
